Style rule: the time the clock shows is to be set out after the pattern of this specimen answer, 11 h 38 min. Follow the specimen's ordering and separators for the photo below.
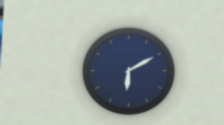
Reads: 6 h 10 min
